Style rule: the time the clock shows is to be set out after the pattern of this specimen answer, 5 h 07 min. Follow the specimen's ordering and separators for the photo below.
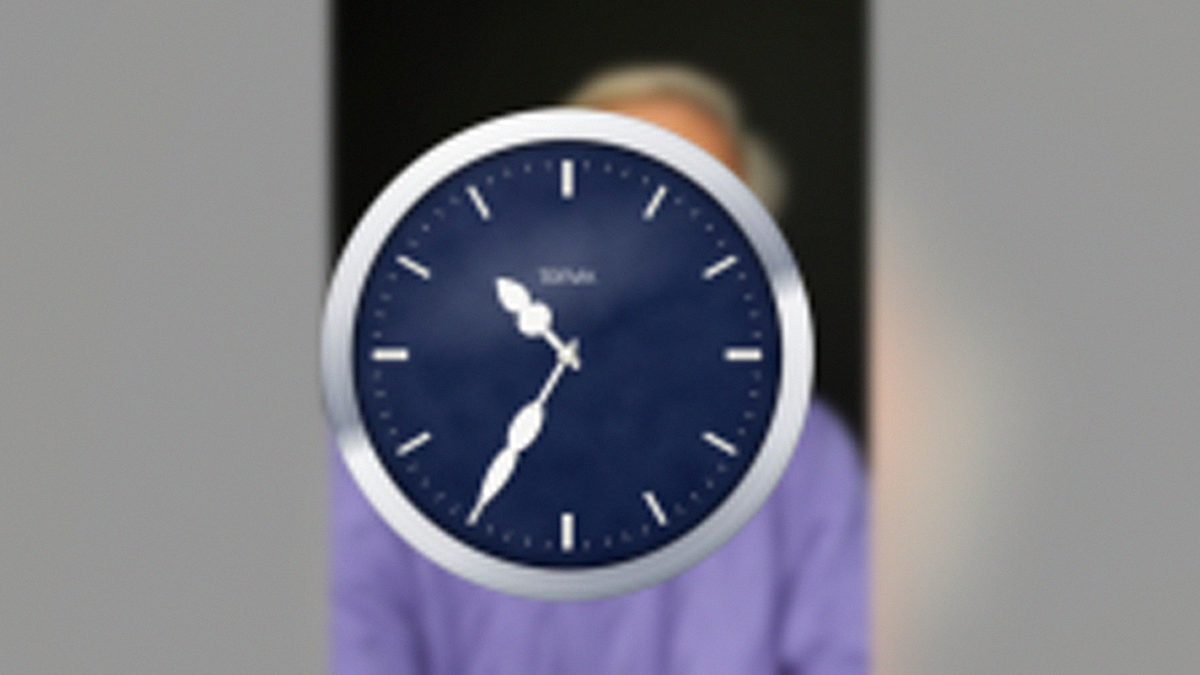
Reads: 10 h 35 min
